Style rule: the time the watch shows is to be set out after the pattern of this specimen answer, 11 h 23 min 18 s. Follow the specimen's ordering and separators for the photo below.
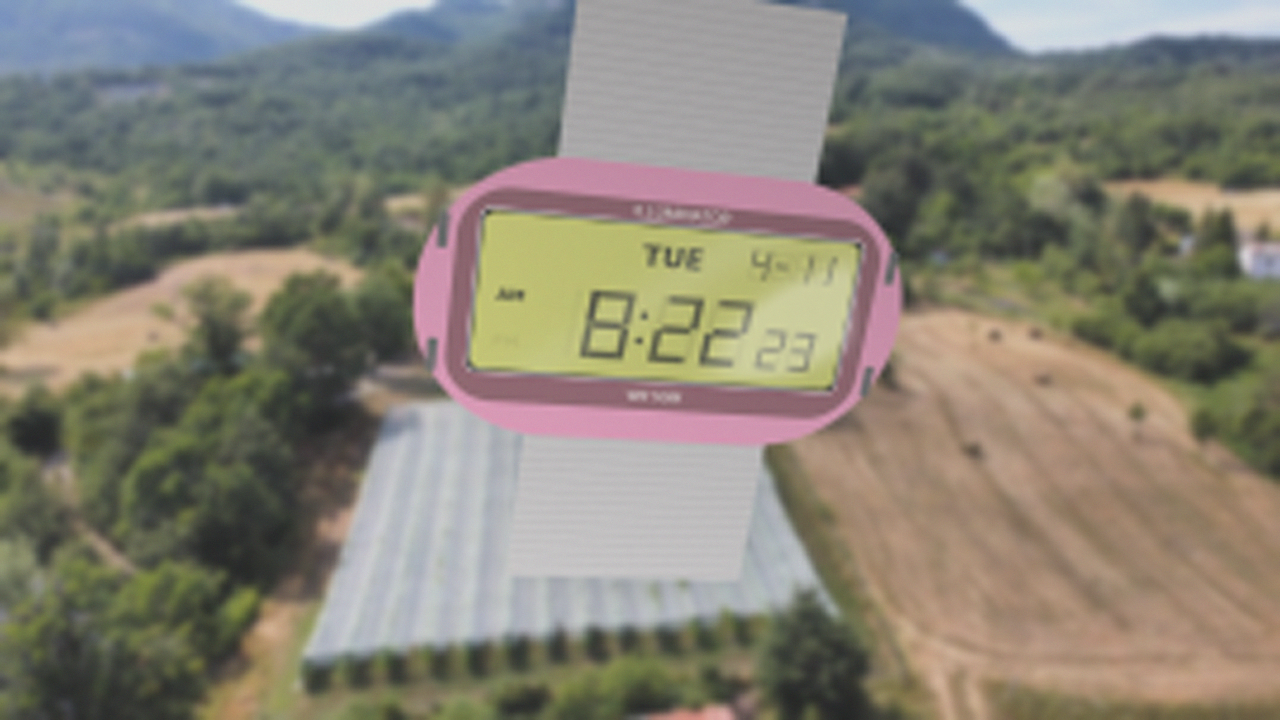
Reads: 8 h 22 min 23 s
